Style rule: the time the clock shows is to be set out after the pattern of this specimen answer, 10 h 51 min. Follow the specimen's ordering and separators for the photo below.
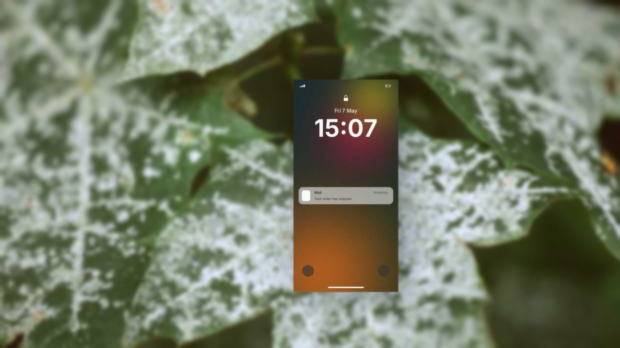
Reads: 15 h 07 min
